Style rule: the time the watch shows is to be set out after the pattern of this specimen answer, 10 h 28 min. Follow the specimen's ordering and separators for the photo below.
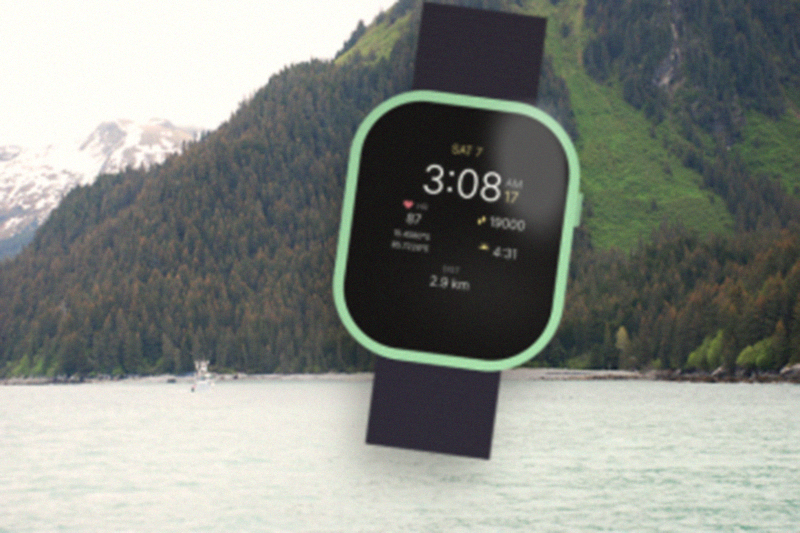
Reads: 3 h 08 min
